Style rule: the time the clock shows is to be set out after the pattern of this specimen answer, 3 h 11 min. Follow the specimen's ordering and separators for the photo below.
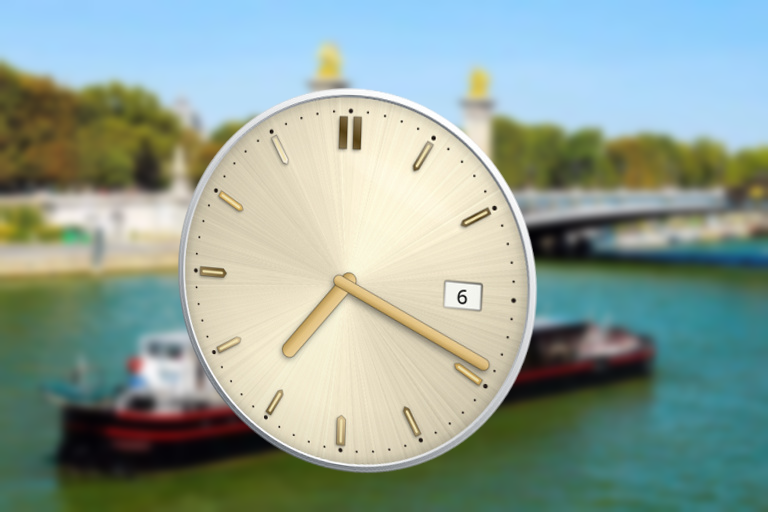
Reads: 7 h 19 min
